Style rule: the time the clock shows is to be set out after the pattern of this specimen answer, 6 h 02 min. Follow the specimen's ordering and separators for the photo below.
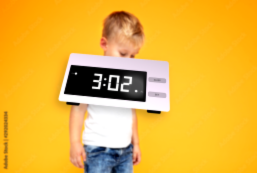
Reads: 3 h 02 min
